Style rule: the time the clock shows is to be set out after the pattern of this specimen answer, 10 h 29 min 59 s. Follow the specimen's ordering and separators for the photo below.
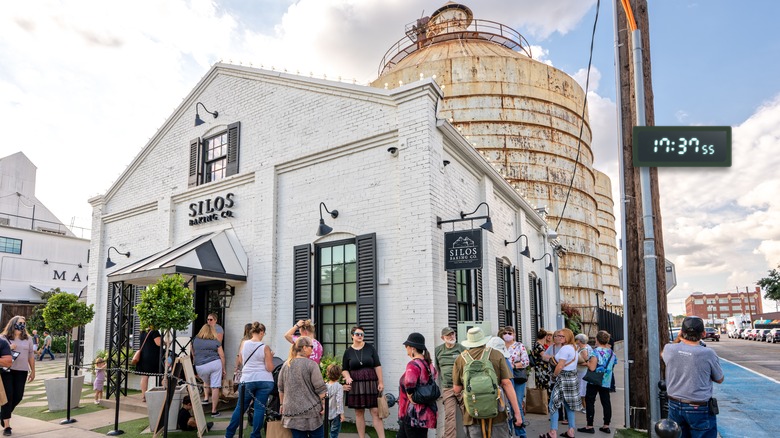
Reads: 17 h 37 min 55 s
